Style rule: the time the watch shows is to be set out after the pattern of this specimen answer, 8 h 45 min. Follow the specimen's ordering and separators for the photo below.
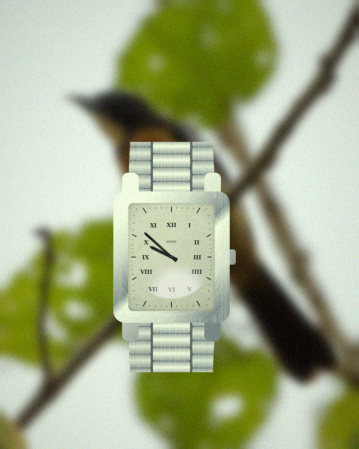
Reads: 9 h 52 min
